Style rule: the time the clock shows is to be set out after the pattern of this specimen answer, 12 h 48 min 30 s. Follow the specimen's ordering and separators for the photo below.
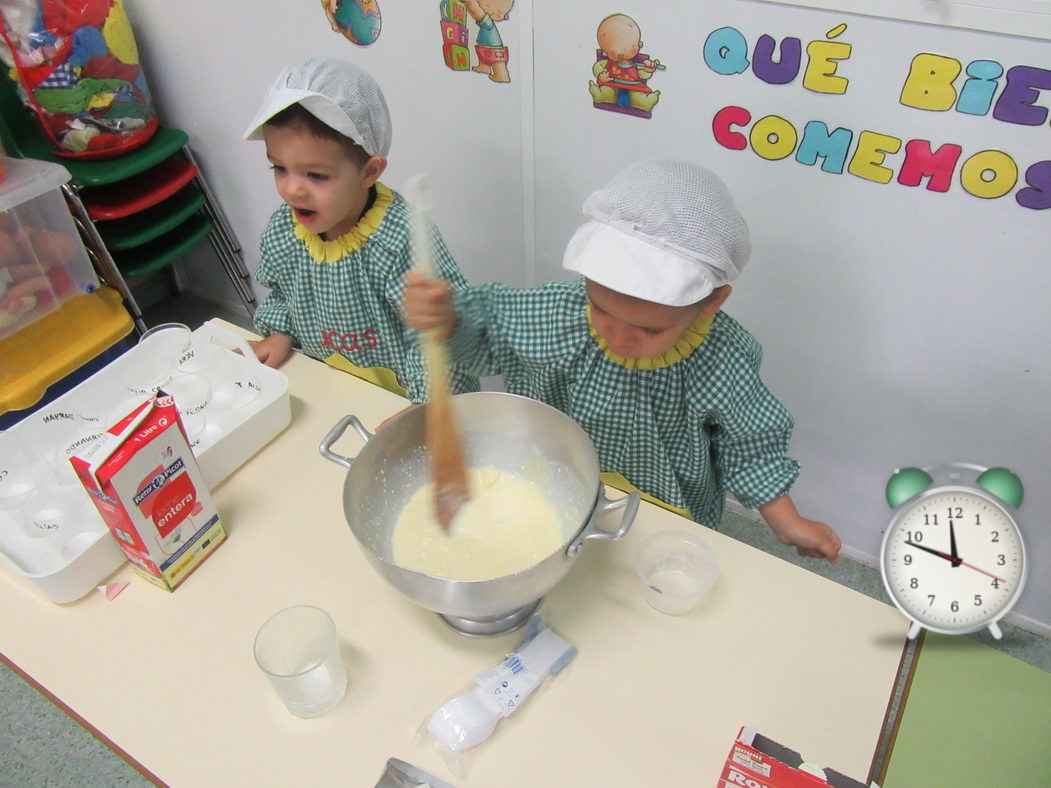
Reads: 11 h 48 min 19 s
